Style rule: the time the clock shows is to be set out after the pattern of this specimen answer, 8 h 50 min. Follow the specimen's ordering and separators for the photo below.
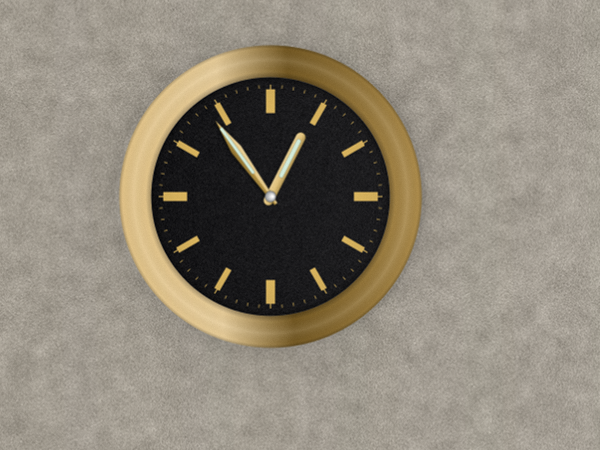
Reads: 12 h 54 min
